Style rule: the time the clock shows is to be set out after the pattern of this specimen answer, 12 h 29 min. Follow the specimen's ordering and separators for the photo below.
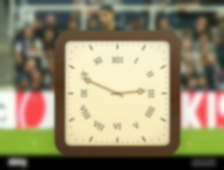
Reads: 2 h 49 min
